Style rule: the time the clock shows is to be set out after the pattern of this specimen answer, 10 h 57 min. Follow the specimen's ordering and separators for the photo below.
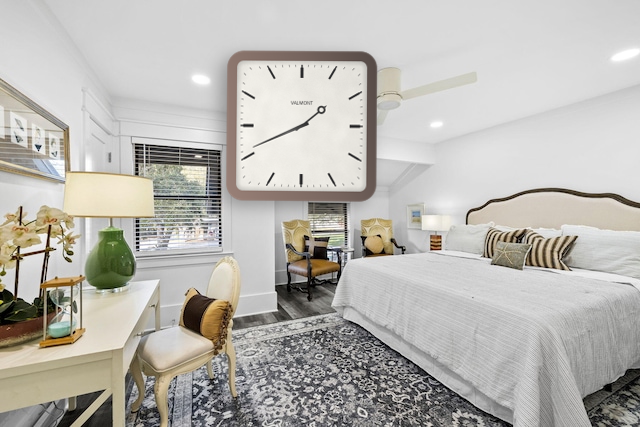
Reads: 1 h 41 min
